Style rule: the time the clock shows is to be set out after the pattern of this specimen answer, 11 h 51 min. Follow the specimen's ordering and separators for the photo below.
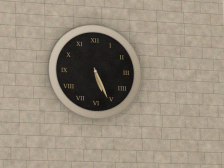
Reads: 5 h 26 min
